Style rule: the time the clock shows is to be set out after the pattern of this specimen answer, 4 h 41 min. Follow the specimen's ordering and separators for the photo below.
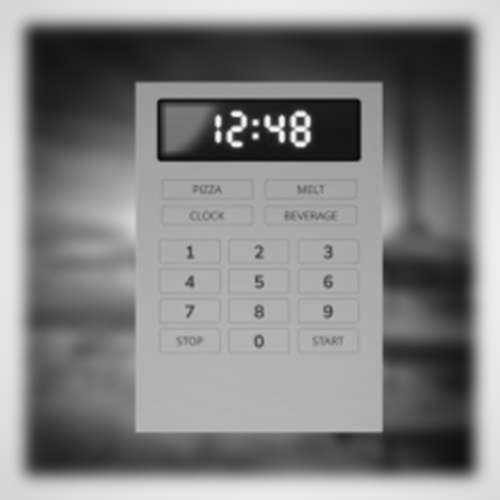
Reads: 12 h 48 min
